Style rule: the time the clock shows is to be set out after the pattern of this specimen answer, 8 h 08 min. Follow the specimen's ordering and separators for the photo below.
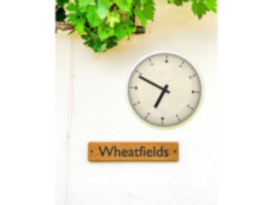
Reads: 6 h 49 min
